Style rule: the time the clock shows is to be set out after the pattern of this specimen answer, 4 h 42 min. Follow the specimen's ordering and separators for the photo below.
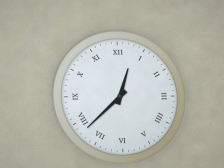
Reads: 12 h 38 min
